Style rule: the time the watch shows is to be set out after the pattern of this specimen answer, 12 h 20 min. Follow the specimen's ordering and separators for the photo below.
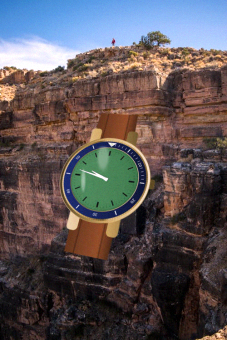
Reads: 9 h 47 min
